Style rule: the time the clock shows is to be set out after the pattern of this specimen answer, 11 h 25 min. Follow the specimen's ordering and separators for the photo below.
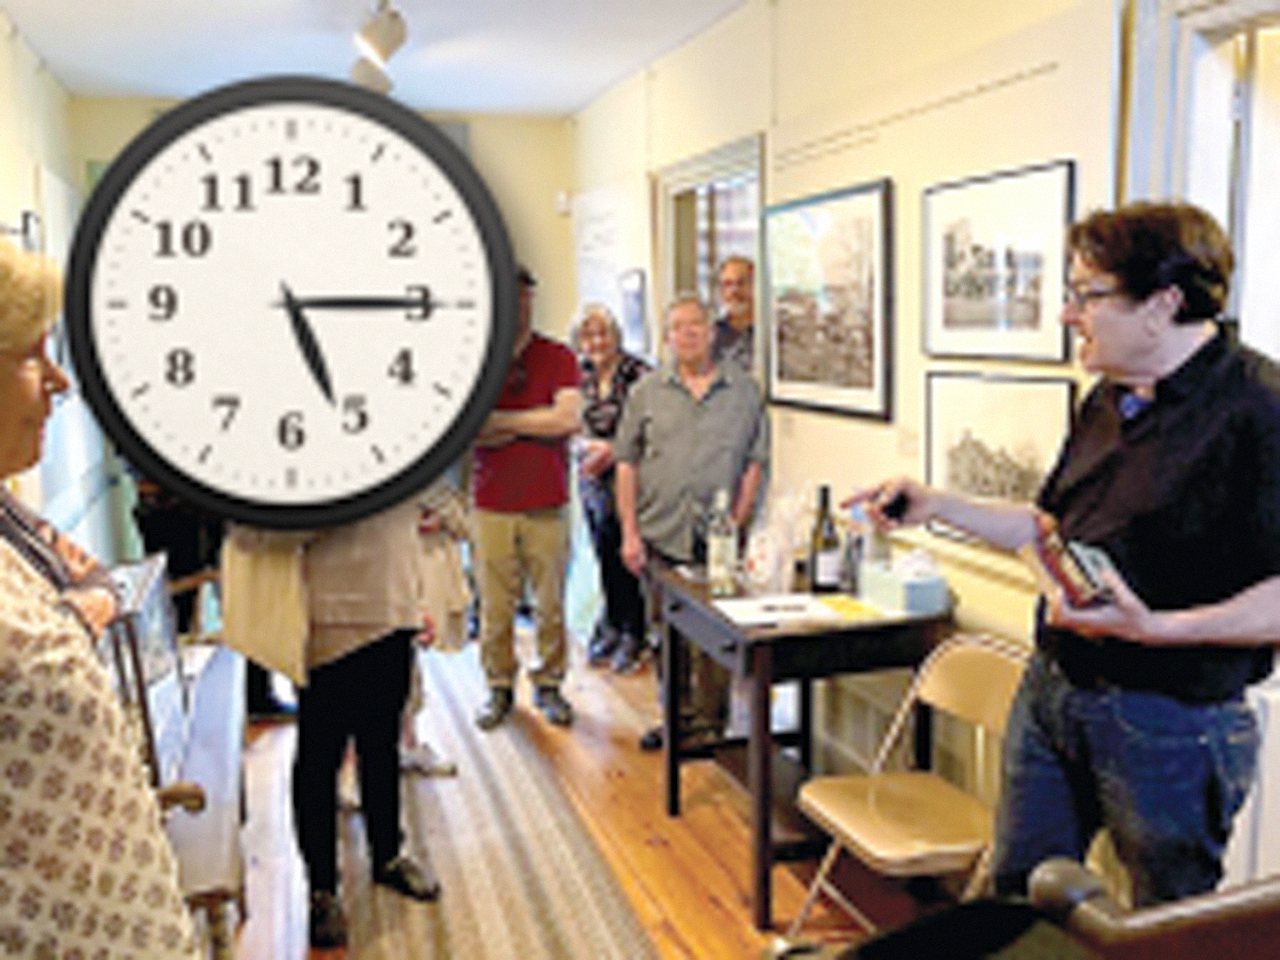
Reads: 5 h 15 min
